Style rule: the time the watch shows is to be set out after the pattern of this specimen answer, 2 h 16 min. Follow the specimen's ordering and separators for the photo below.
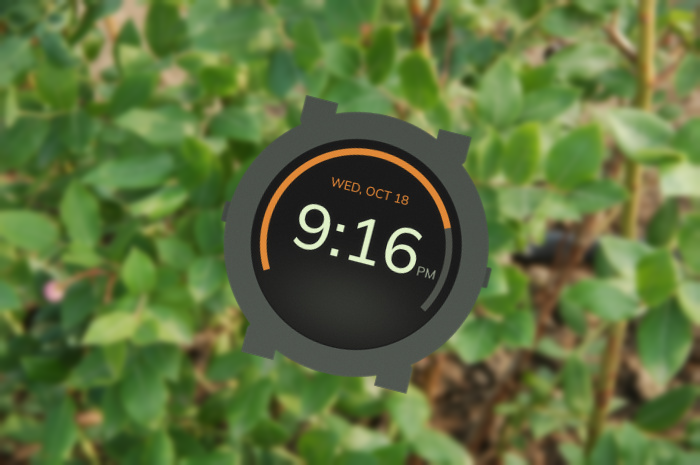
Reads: 9 h 16 min
